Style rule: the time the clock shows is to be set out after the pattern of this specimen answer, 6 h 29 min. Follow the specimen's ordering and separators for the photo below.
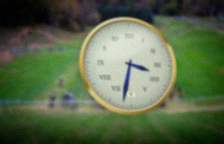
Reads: 3 h 32 min
